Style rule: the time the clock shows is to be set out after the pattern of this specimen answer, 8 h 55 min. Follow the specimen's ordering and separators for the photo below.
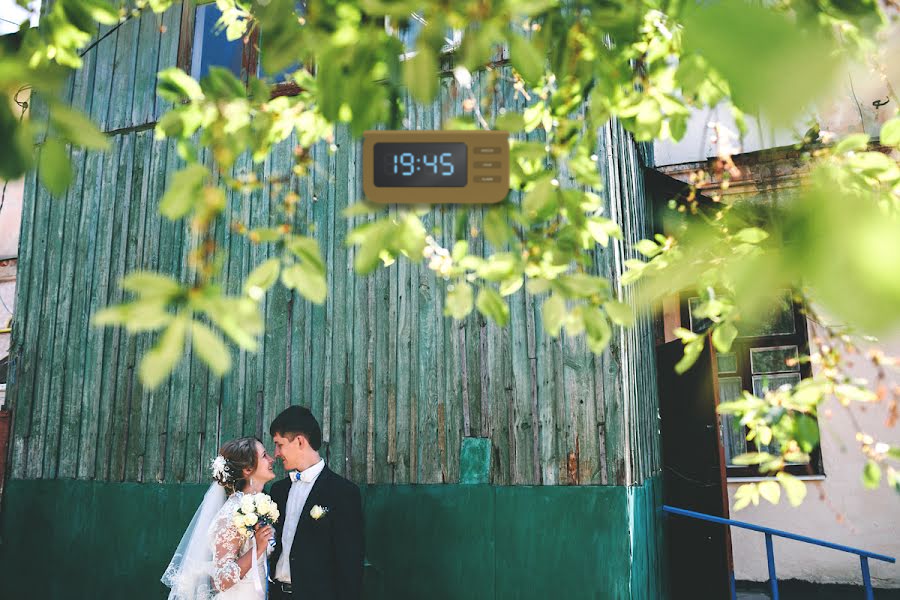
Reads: 19 h 45 min
